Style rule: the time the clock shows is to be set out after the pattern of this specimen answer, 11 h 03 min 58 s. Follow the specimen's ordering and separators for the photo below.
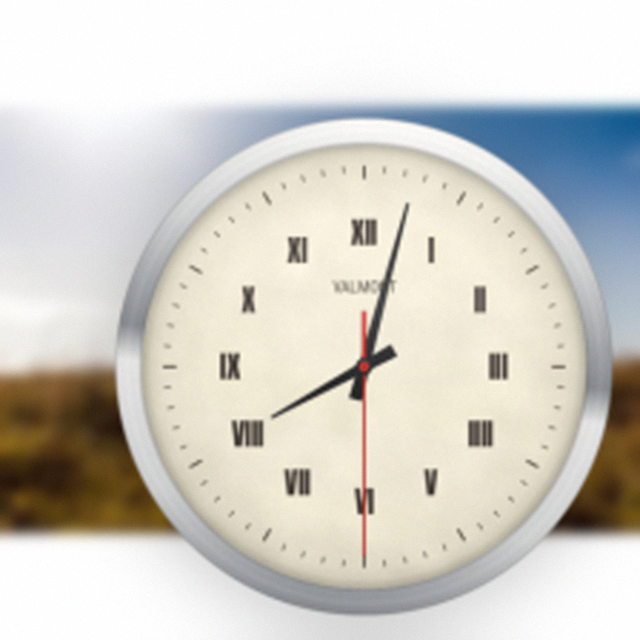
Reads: 8 h 02 min 30 s
